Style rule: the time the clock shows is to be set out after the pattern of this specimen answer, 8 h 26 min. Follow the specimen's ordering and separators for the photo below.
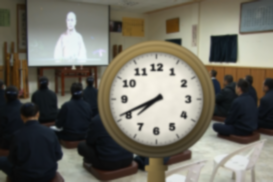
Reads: 7 h 41 min
